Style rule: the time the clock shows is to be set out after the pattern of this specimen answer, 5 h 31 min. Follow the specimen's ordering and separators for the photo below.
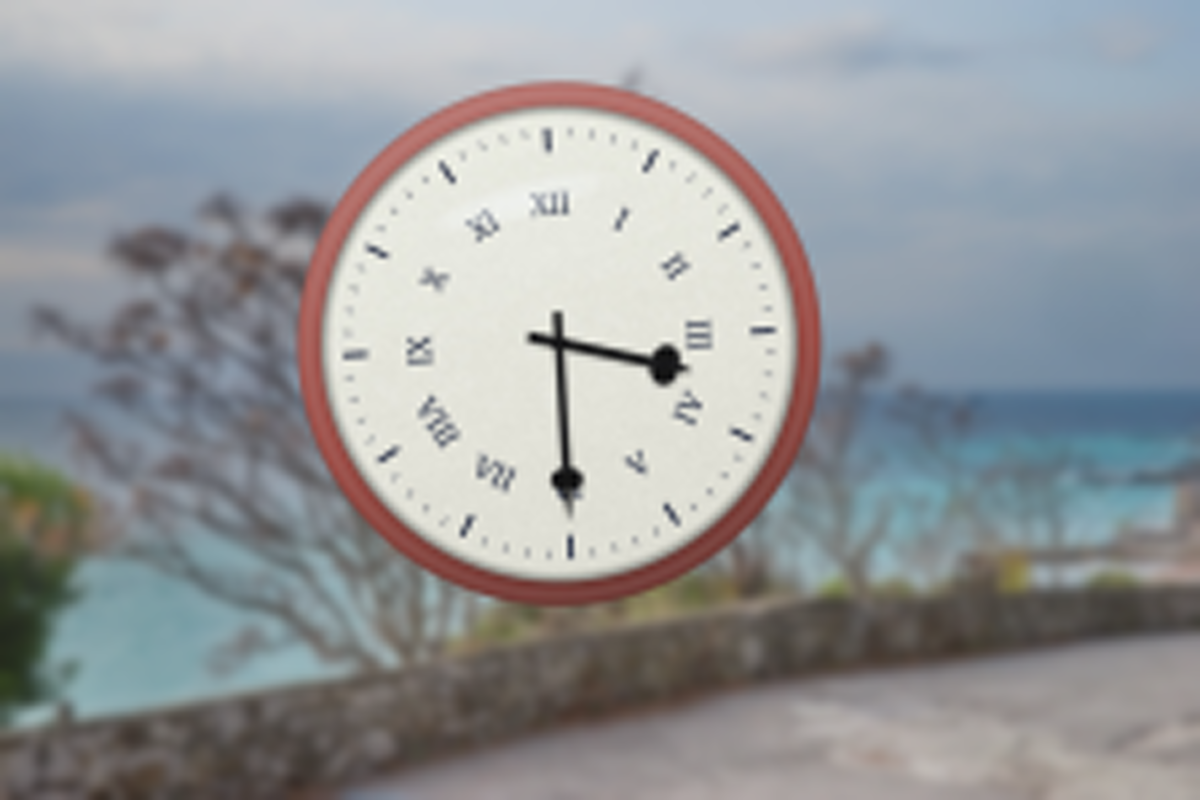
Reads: 3 h 30 min
